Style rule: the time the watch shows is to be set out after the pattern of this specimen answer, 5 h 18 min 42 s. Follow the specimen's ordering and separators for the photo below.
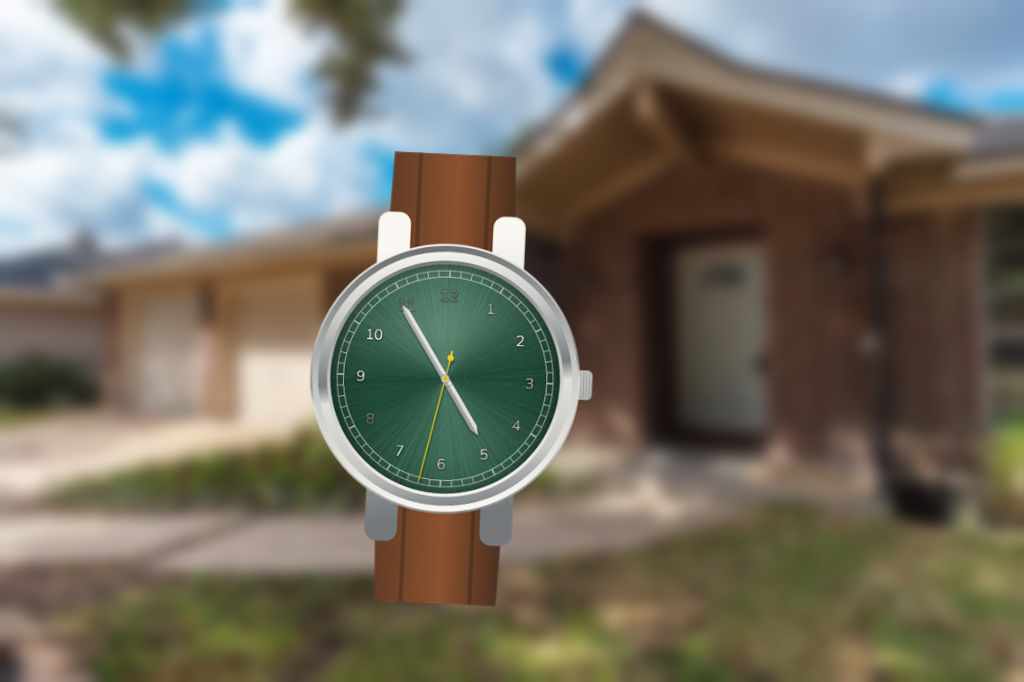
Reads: 4 h 54 min 32 s
